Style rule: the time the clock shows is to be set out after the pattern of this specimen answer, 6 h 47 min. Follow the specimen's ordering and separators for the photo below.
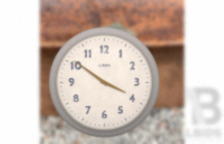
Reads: 3 h 51 min
